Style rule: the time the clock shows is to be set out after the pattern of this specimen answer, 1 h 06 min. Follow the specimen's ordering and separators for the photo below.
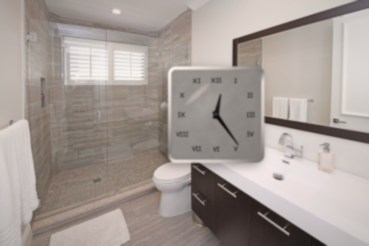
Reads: 12 h 24 min
